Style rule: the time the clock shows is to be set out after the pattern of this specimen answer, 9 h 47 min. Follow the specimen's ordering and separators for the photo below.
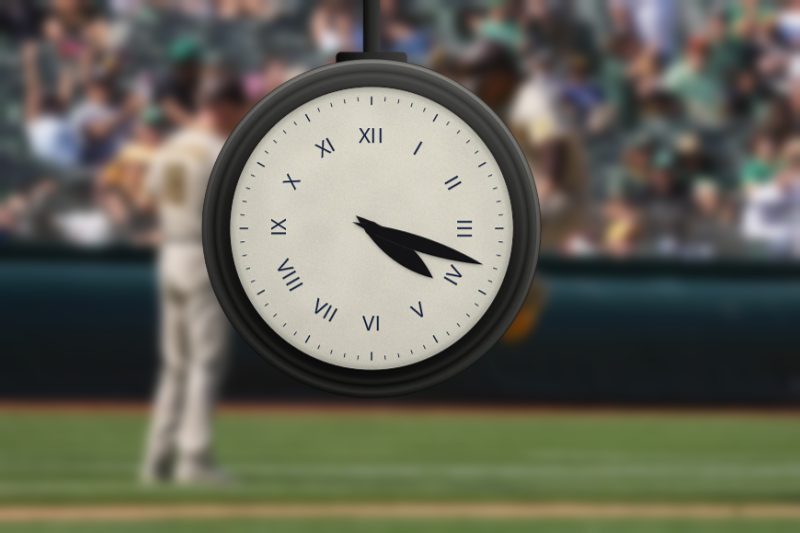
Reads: 4 h 18 min
